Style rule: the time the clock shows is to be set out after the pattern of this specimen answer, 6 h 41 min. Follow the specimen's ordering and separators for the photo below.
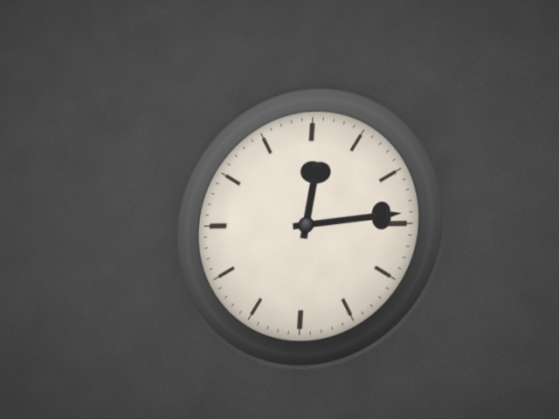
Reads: 12 h 14 min
